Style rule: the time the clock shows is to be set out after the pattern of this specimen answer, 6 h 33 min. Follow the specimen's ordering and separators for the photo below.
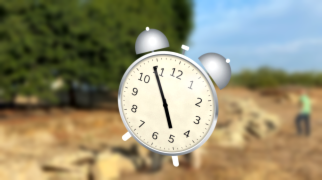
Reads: 4 h 54 min
